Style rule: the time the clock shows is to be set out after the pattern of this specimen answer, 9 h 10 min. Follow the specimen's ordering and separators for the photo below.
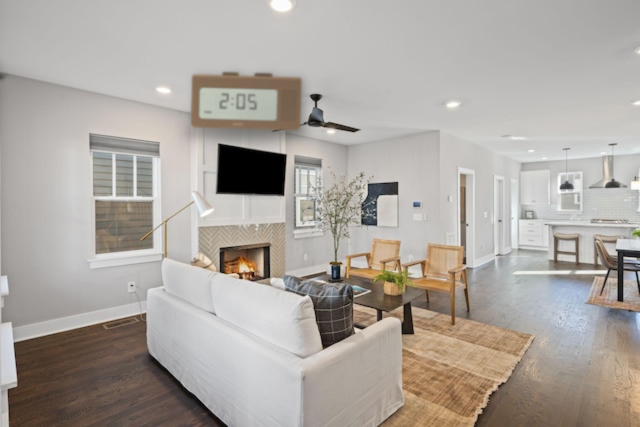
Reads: 2 h 05 min
